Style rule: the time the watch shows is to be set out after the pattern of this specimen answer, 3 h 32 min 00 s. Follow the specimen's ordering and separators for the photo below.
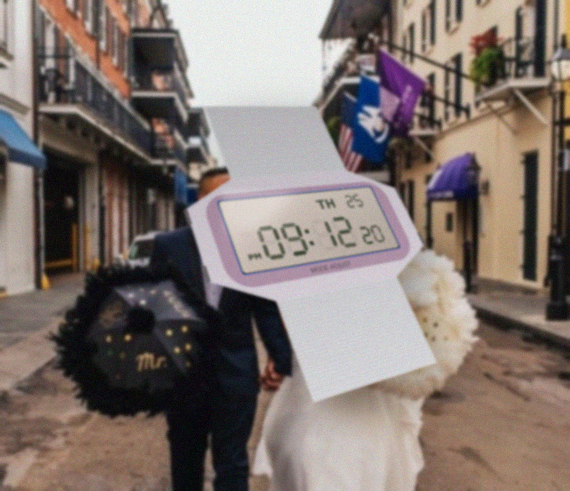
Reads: 9 h 12 min 20 s
